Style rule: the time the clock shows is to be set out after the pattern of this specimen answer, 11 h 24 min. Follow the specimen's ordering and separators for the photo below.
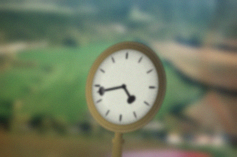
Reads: 4 h 43 min
